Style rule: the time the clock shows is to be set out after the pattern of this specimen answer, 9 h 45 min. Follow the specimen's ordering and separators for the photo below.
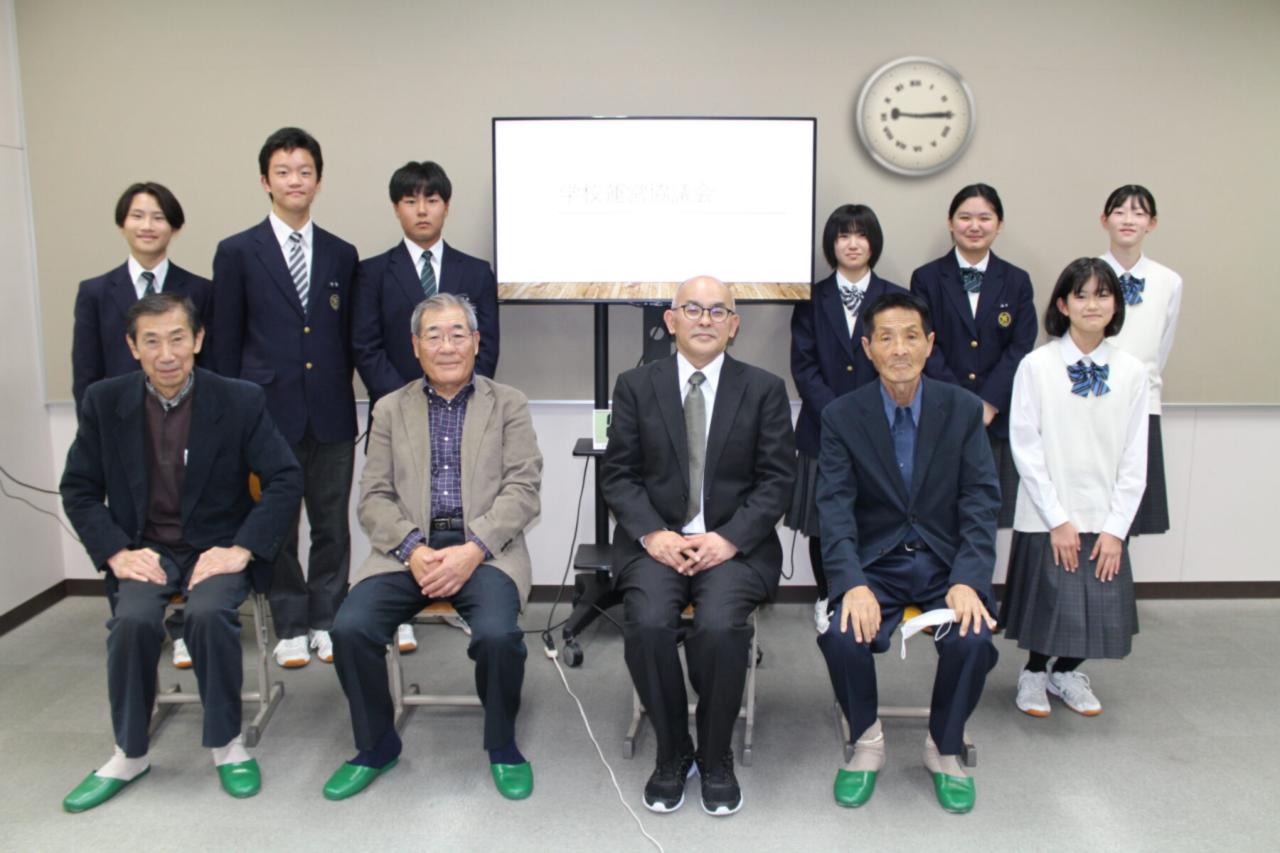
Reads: 9 h 15 min
